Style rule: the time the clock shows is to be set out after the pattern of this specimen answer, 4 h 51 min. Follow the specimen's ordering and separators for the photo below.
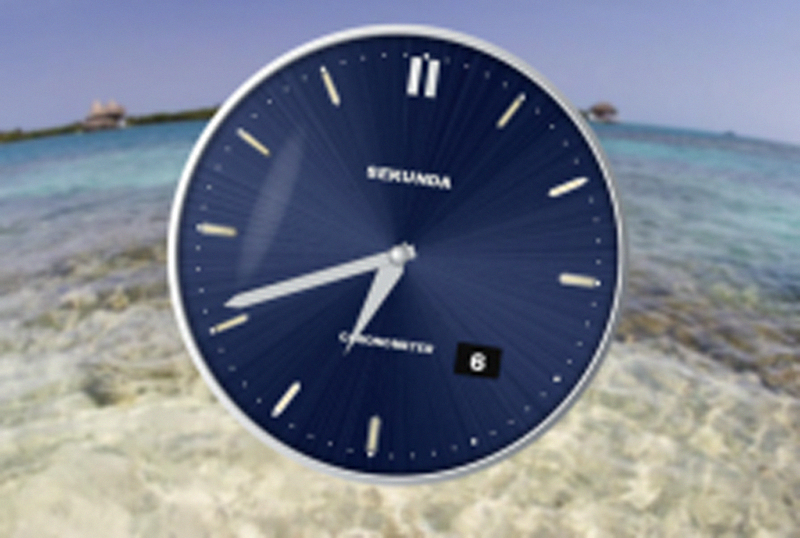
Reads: 6 h 41 min
